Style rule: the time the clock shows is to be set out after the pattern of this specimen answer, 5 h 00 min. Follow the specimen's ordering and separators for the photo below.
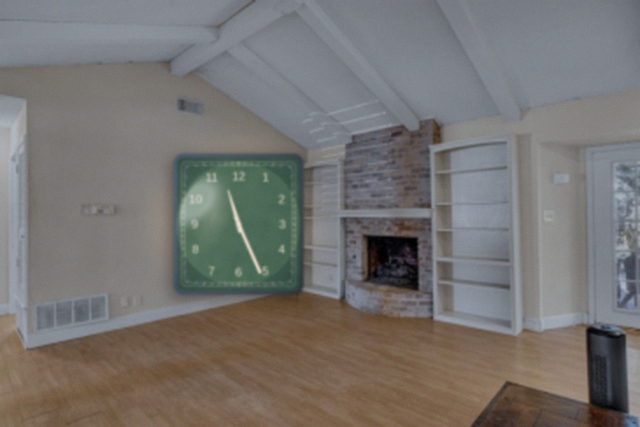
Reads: 11 h 26 min
